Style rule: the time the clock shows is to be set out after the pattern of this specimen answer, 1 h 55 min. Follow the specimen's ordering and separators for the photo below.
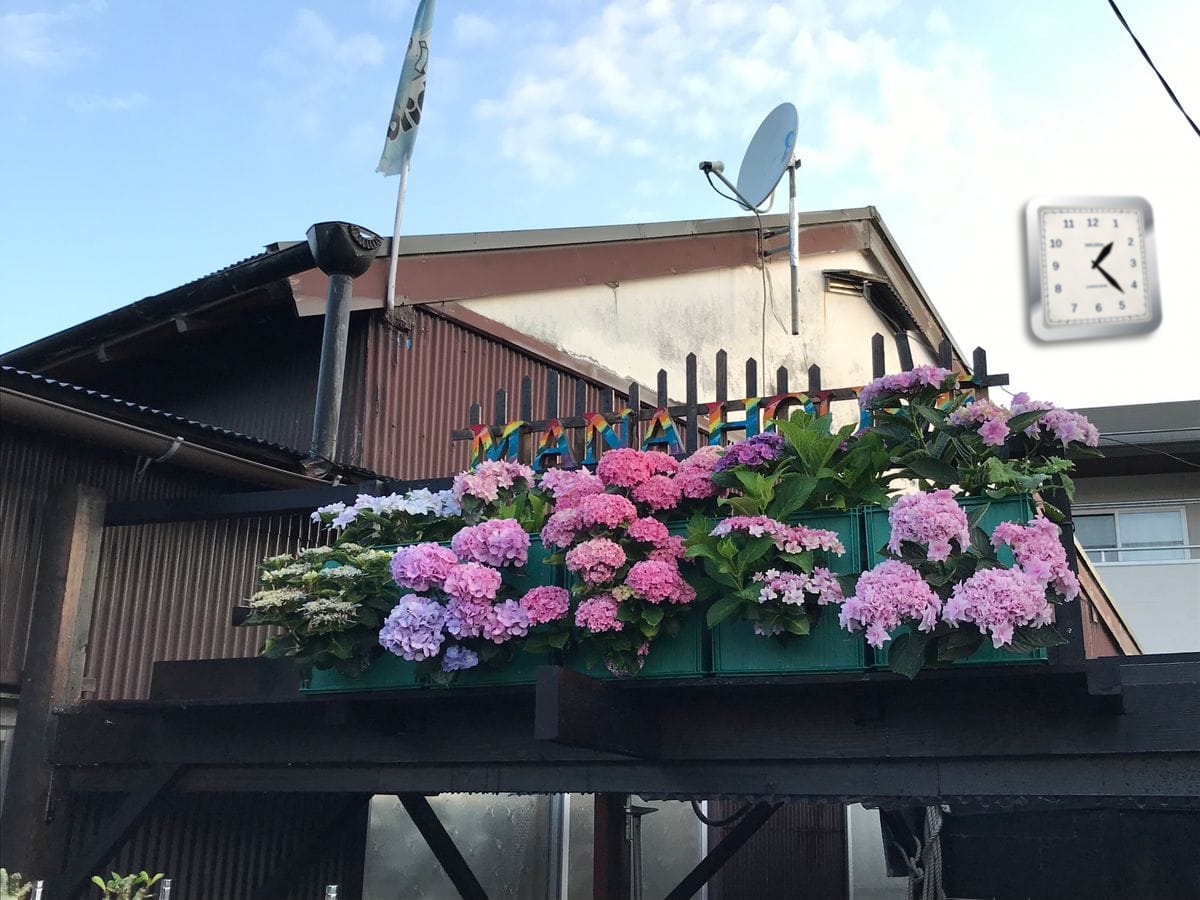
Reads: 1 h 23 min
